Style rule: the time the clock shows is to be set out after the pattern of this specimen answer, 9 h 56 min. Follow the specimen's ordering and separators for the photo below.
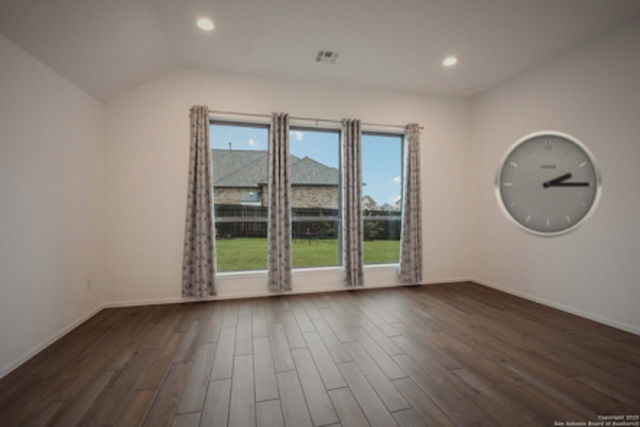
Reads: 2 h 15 min
